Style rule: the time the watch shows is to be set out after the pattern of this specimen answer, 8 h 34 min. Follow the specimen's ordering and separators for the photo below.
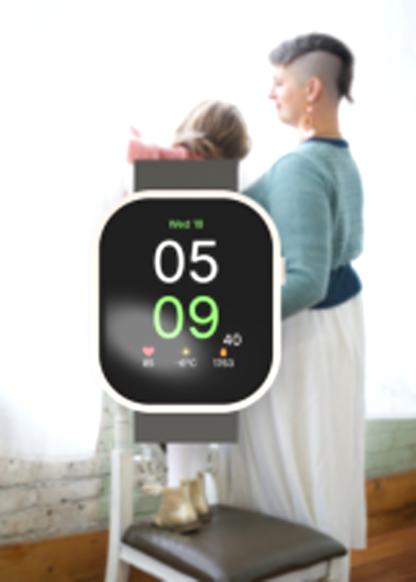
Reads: 5 h 09 min
